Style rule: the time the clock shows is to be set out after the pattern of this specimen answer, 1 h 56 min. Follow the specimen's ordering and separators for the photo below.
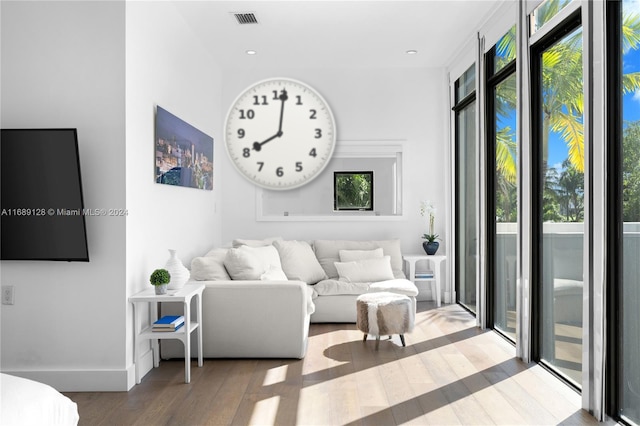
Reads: 8 h 01 min
